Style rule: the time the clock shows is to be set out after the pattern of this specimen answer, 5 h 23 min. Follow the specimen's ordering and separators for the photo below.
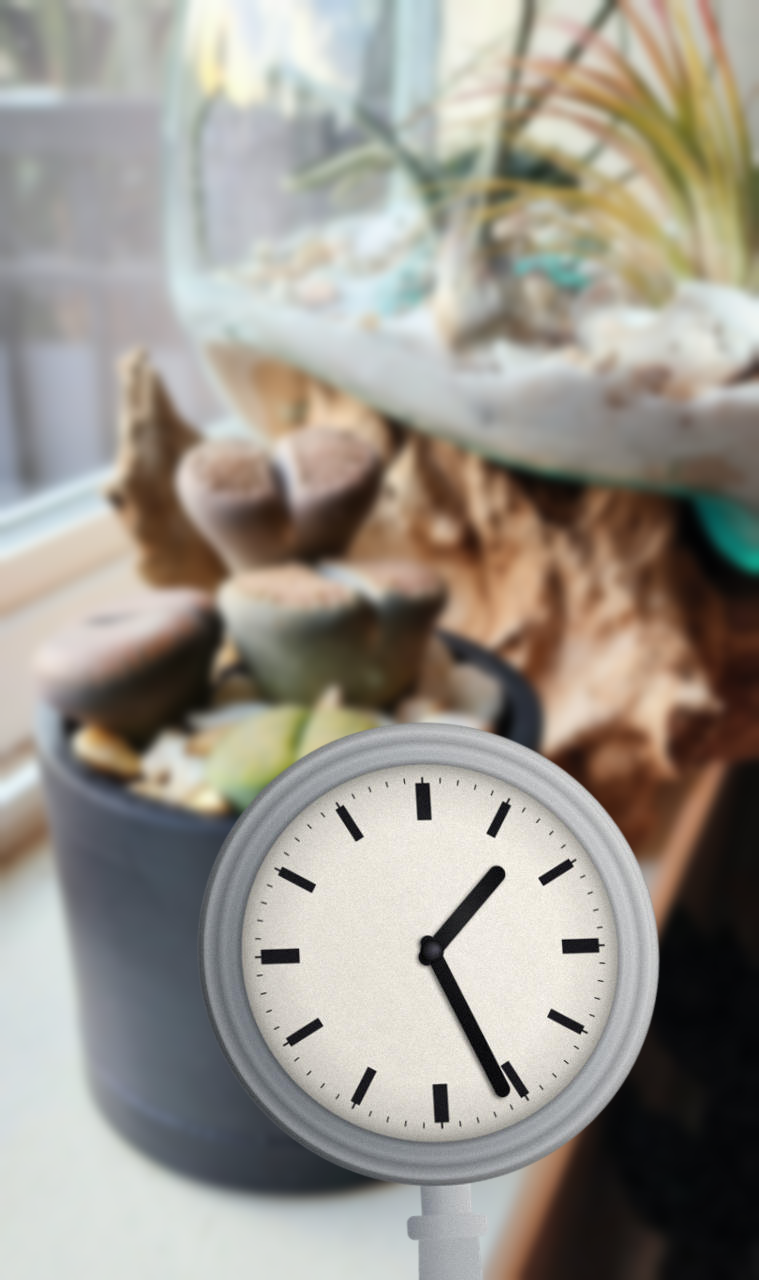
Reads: 1 h 26 min
